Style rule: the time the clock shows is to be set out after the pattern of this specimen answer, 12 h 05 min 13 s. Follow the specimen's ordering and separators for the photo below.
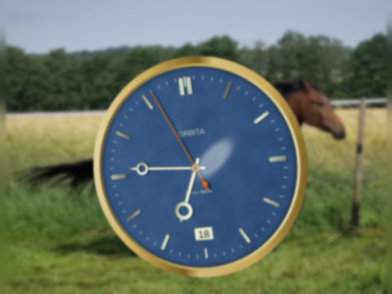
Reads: 6 h 45 min 56 s
